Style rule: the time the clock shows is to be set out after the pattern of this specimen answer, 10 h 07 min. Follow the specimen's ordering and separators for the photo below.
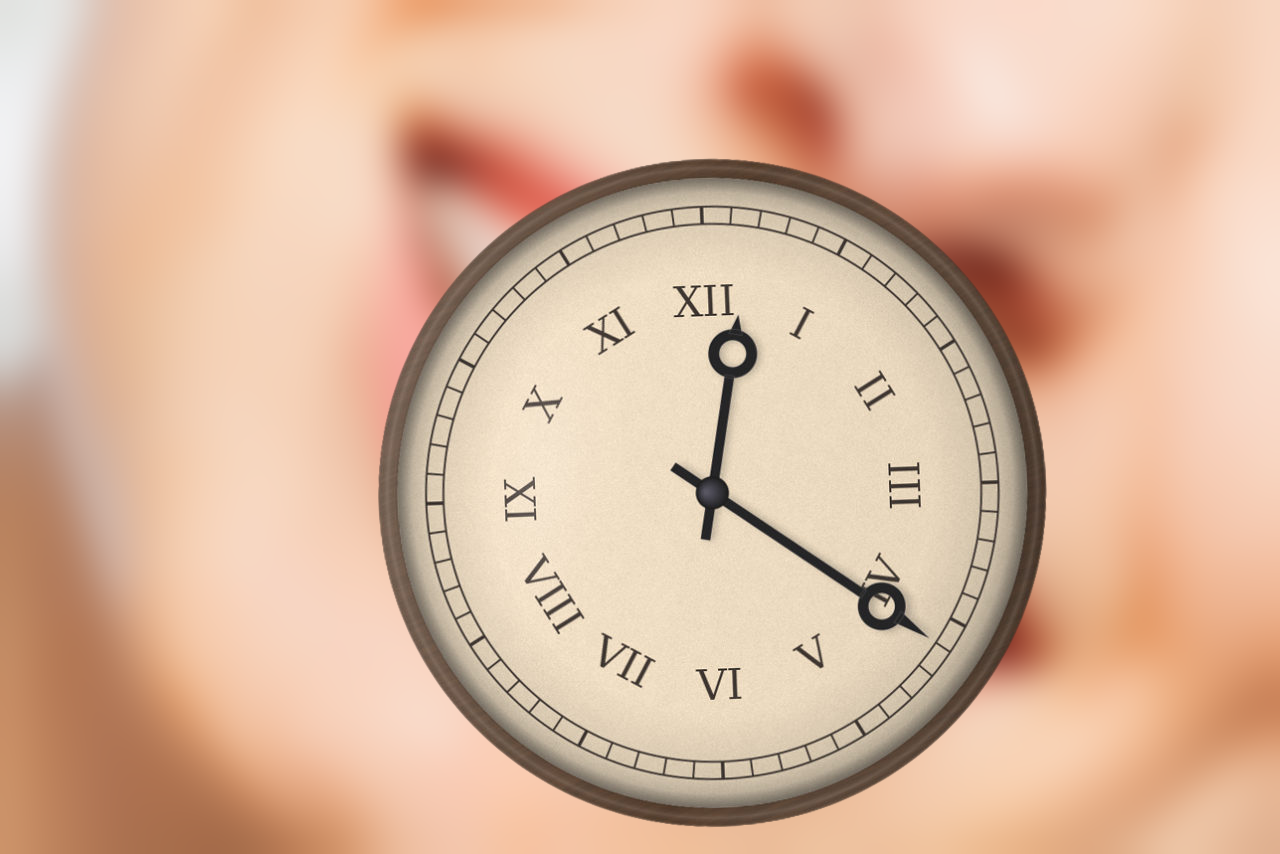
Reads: 12 h 21 min
